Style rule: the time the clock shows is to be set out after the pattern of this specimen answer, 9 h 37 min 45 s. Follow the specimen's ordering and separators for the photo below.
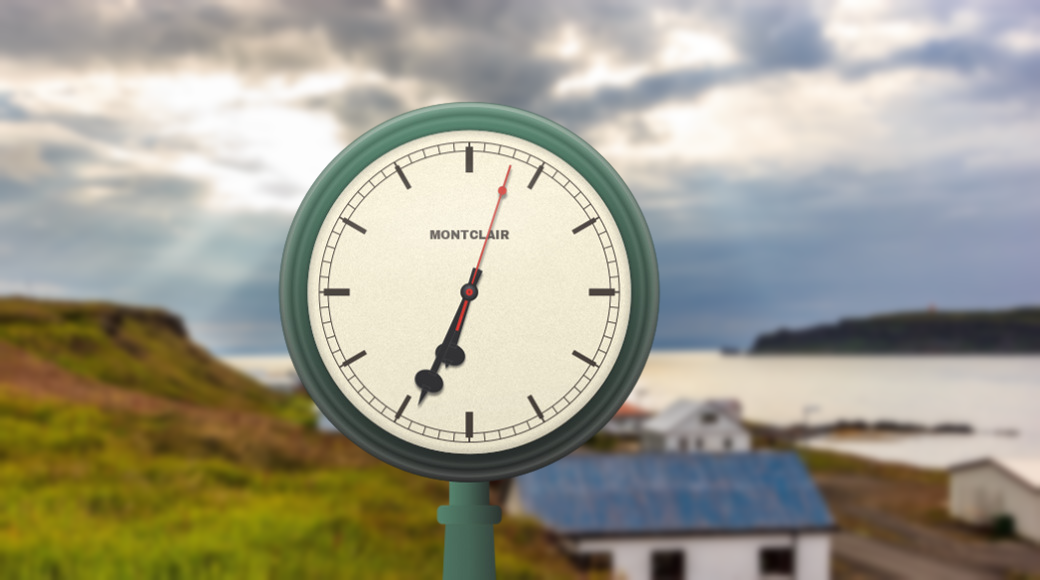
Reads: 6 h 34 min 03 s
